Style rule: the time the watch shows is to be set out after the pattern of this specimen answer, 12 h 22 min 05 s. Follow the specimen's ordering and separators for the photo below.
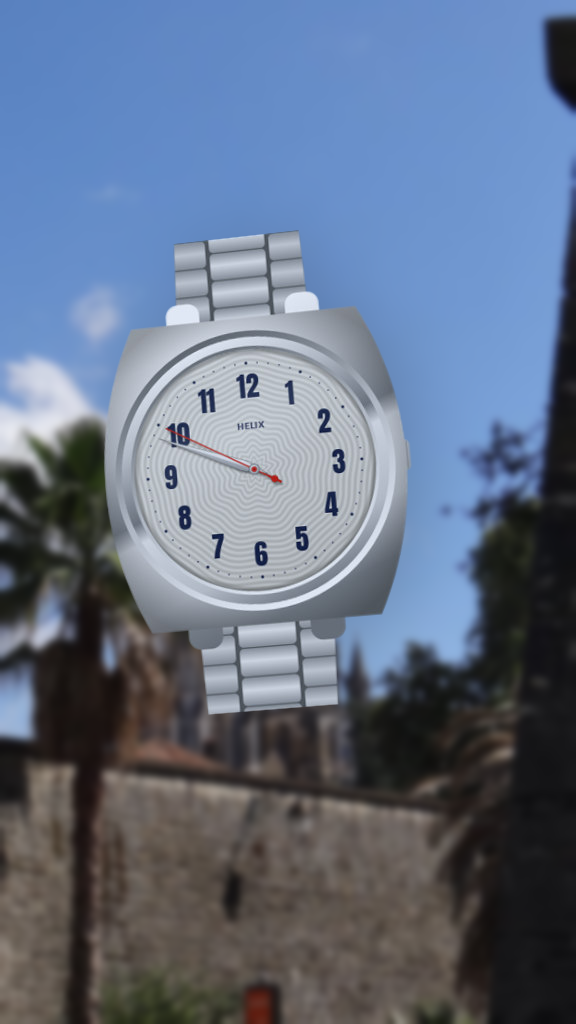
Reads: 9 h 48 min 50 s
